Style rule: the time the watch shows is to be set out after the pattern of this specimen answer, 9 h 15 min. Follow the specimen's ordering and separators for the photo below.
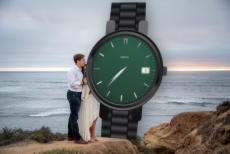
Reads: 7 h 37 min
